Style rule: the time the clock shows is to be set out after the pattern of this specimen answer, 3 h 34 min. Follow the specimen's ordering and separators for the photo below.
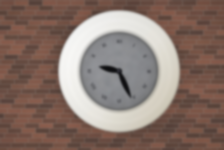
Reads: 9 h 26 min
